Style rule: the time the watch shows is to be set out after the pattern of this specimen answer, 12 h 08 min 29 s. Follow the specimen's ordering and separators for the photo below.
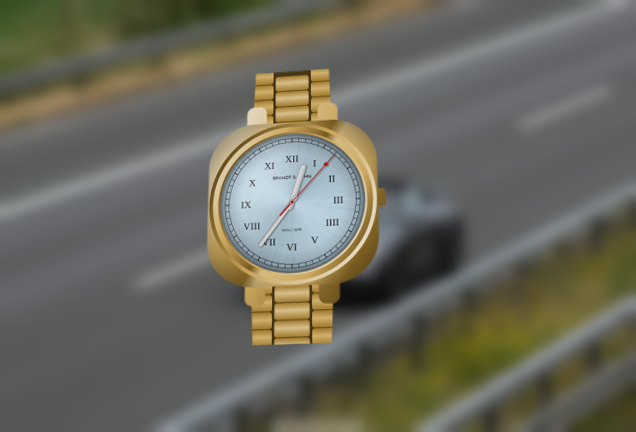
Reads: 12 h 36 min 07 s
